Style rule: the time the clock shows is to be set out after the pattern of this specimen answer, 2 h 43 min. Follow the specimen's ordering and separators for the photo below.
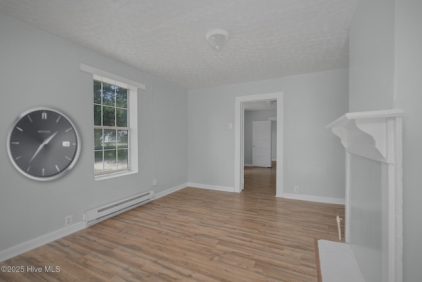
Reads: 1 h 36 min
